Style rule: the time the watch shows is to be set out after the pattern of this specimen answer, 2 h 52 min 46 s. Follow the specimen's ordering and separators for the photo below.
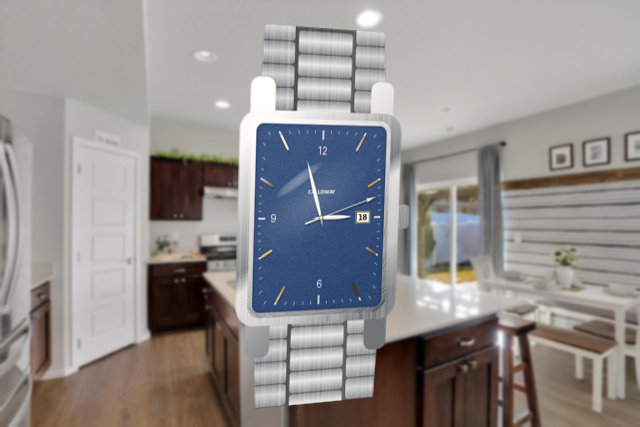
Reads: 2 h 57 min 12 s
